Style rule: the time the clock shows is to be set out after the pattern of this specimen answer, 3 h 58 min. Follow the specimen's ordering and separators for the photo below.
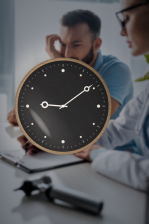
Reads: 9 h 09 min
